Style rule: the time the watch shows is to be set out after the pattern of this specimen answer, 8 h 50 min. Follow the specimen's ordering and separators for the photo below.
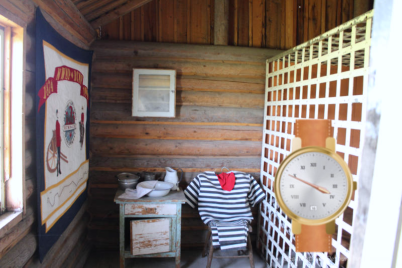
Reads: 3 h 49 min
